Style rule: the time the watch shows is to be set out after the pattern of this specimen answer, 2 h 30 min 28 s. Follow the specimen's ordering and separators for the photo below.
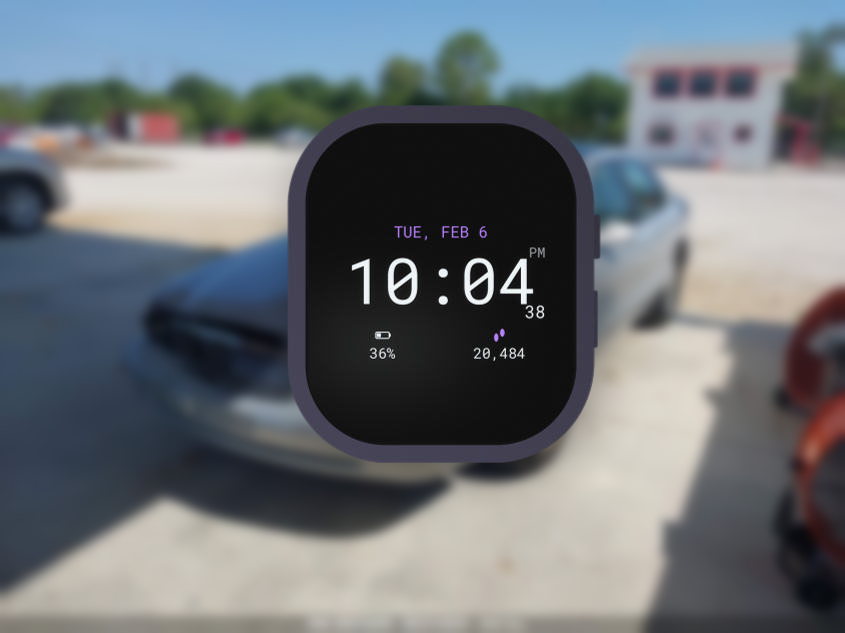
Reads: 10 h 04 min 38 s
